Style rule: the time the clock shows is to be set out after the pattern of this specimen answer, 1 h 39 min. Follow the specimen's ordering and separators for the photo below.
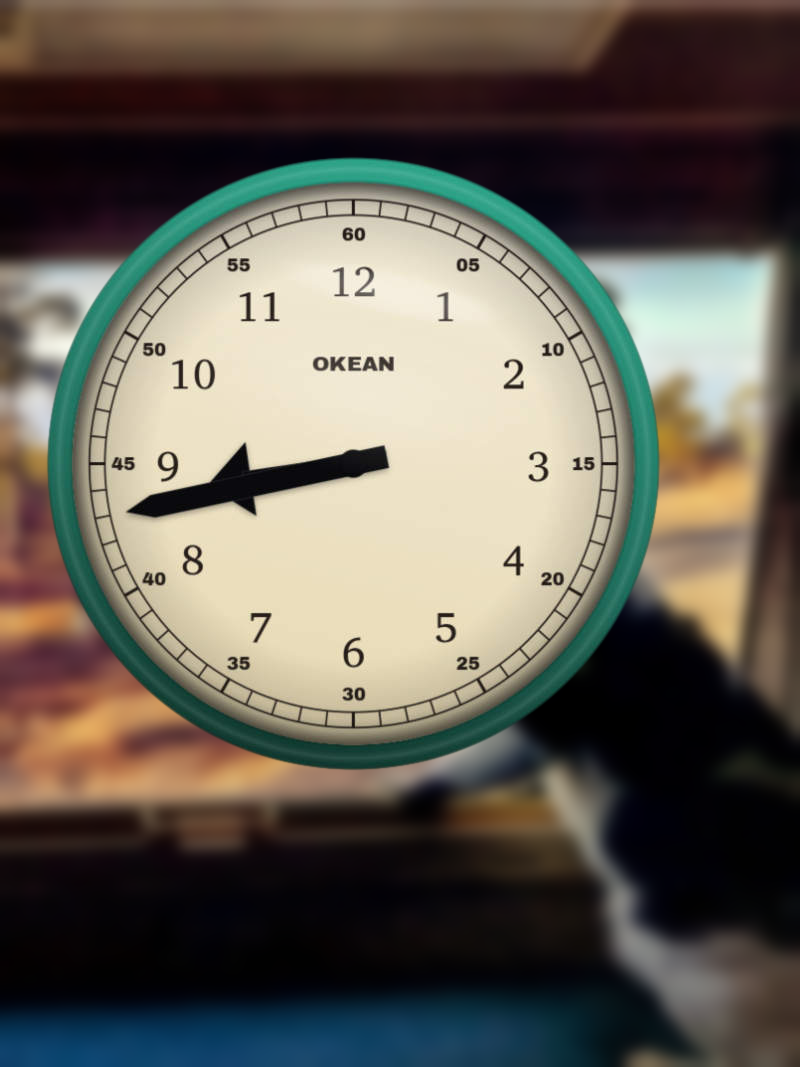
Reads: 8 h 43 min
